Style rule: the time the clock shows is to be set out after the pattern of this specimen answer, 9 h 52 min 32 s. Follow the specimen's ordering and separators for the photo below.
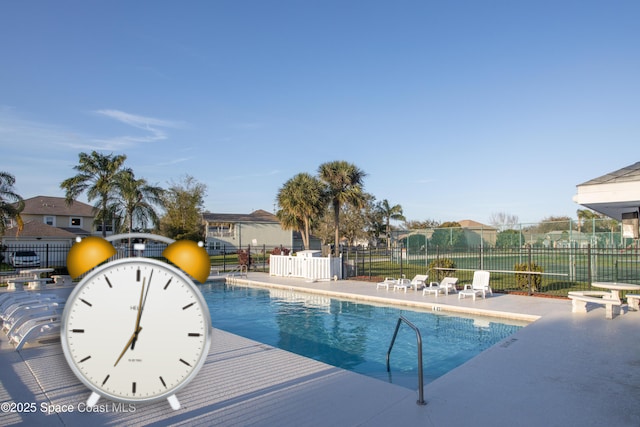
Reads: 7 h 01 min 02 s
